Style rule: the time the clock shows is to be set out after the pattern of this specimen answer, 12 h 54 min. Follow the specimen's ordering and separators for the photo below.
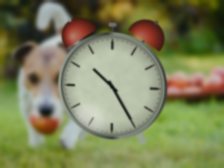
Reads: 10 h 25 min
